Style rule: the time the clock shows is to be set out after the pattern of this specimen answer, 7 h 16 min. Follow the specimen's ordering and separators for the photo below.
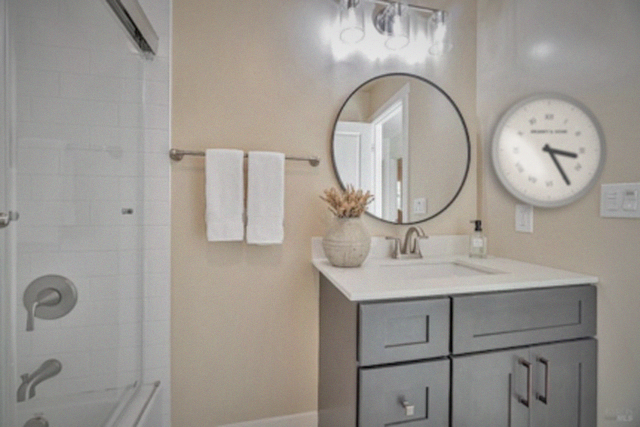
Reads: 3 h 25 min
